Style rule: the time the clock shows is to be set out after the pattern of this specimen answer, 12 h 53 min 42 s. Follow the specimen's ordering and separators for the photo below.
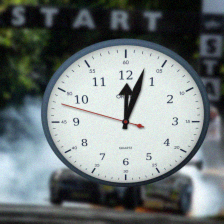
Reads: 12 h 02 min 48 s
